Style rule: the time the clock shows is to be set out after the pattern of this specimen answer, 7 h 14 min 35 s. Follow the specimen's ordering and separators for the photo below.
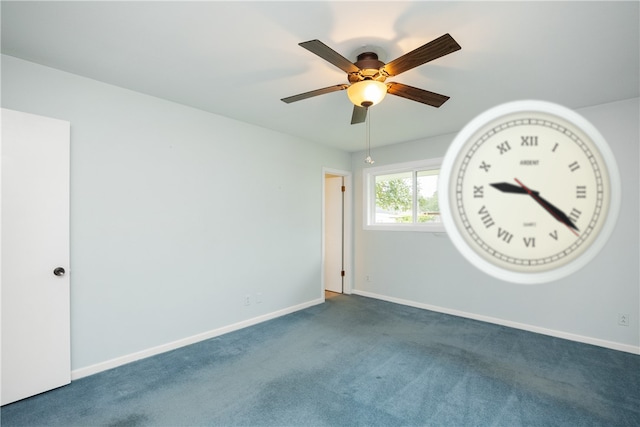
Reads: 9 h 21 min 22 s
